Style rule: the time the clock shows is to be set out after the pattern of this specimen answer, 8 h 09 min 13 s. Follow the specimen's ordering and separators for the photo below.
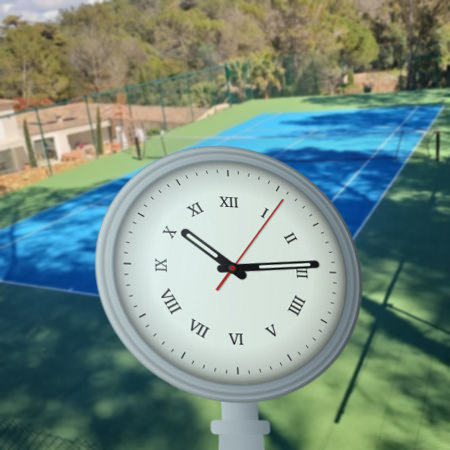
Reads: 10 h 14 min 06 s
